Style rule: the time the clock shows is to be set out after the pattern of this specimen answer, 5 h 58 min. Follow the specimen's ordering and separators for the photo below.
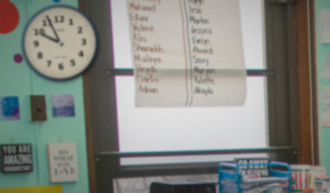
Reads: 9 h 56 min
